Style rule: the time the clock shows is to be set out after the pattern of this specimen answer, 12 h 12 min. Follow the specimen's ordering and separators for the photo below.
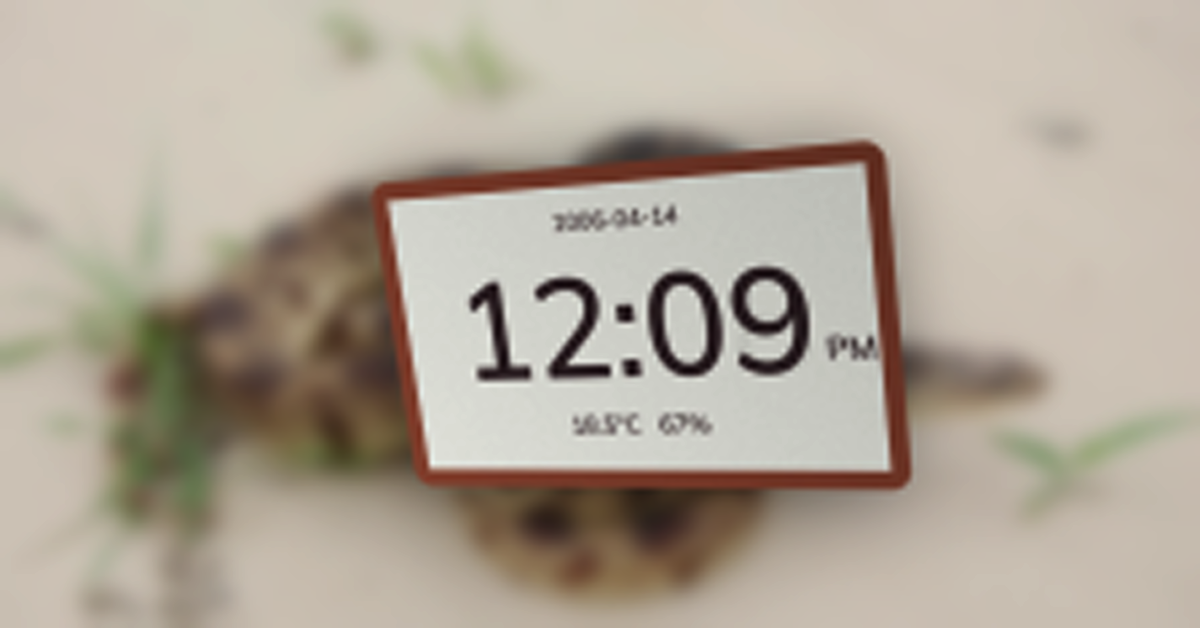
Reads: 12 h 09 min
